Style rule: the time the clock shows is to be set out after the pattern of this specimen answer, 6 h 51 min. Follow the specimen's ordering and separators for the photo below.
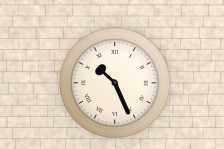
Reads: 10 h 26 min
